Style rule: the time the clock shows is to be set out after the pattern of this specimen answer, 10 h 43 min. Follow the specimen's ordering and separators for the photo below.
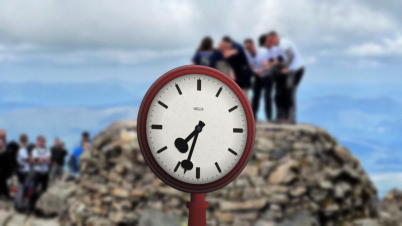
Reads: 7 h 33 min
